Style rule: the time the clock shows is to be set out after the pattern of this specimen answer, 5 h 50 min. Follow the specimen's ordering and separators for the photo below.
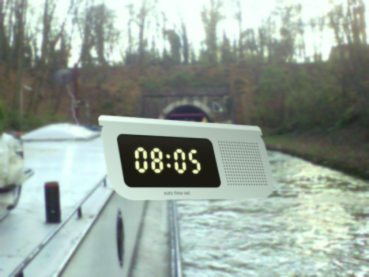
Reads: 8 h 05 min
